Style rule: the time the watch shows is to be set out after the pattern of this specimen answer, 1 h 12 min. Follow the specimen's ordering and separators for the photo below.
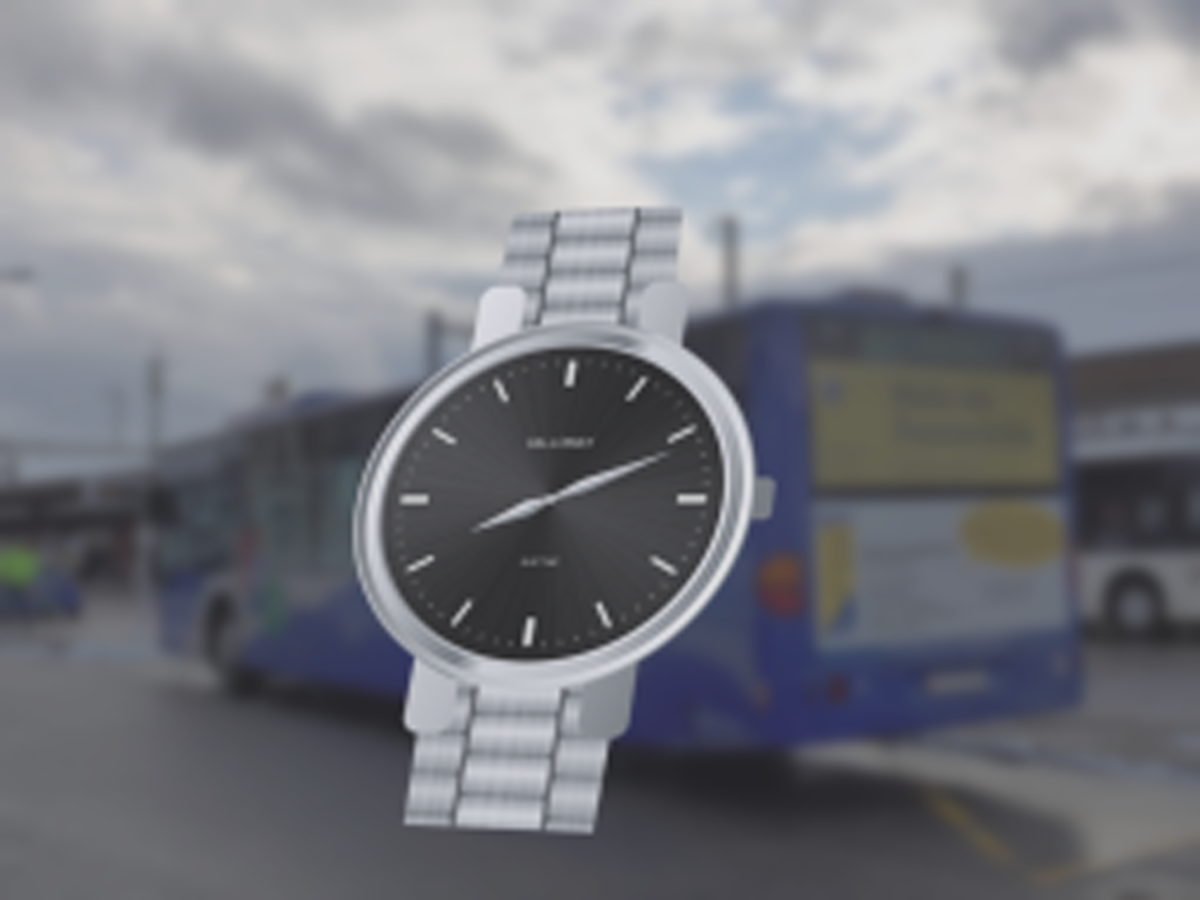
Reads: 8 h 11 min
